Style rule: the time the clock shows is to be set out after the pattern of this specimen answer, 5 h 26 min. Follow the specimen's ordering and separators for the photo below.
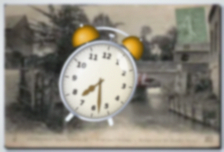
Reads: 7 h 28 min
